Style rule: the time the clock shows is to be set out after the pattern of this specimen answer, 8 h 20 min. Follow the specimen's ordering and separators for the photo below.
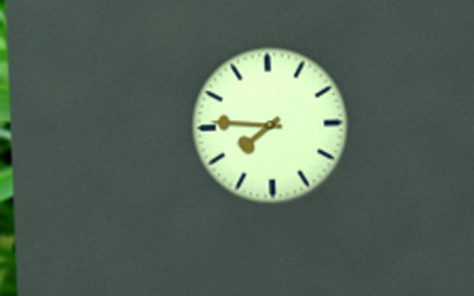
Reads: 7 h 46 min
